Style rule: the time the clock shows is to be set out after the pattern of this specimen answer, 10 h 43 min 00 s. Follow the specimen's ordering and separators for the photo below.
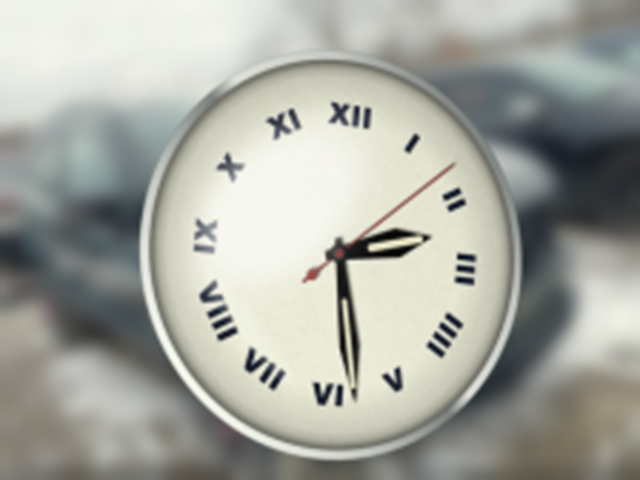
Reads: 2 h 28 min 08 s
